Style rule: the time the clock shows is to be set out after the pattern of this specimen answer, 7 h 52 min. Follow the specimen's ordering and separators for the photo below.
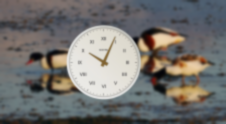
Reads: 10 h 04 min
